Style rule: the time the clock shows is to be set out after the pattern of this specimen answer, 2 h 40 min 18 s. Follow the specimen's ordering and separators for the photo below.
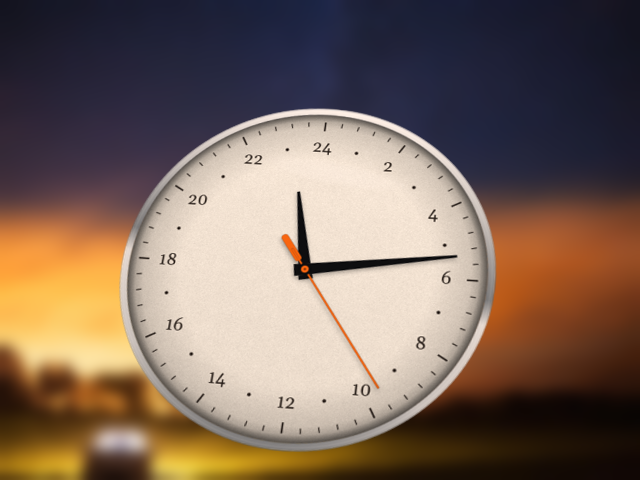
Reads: 23 h 13 min 24 s
